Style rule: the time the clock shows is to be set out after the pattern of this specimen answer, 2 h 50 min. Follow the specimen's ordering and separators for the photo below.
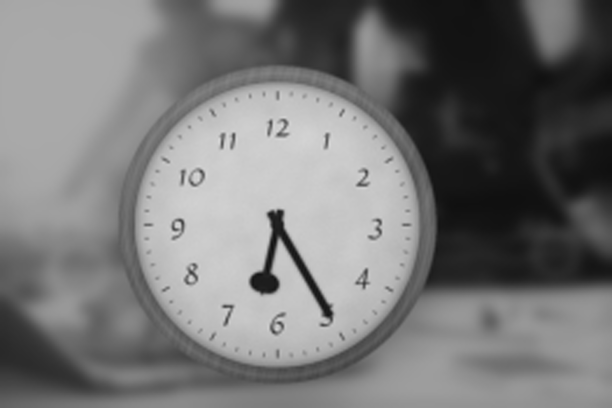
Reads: 6 h 25 min
